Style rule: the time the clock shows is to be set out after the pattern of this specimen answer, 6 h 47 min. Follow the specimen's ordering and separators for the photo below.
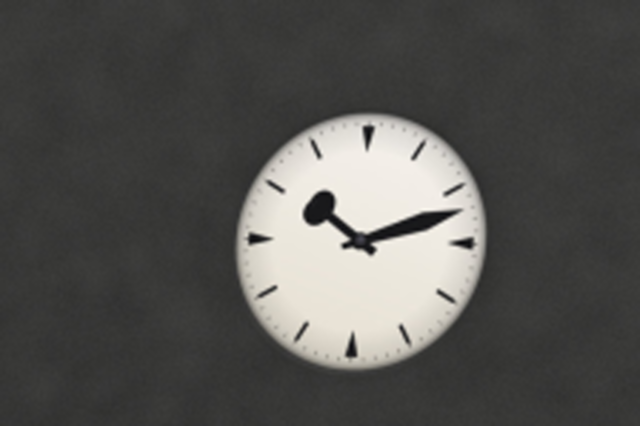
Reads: 10 h 12 min
